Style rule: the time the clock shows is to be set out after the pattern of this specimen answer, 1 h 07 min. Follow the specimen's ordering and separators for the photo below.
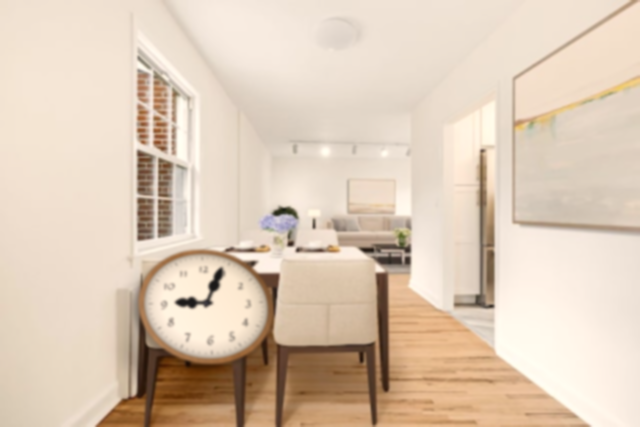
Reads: 9 h 04 min
